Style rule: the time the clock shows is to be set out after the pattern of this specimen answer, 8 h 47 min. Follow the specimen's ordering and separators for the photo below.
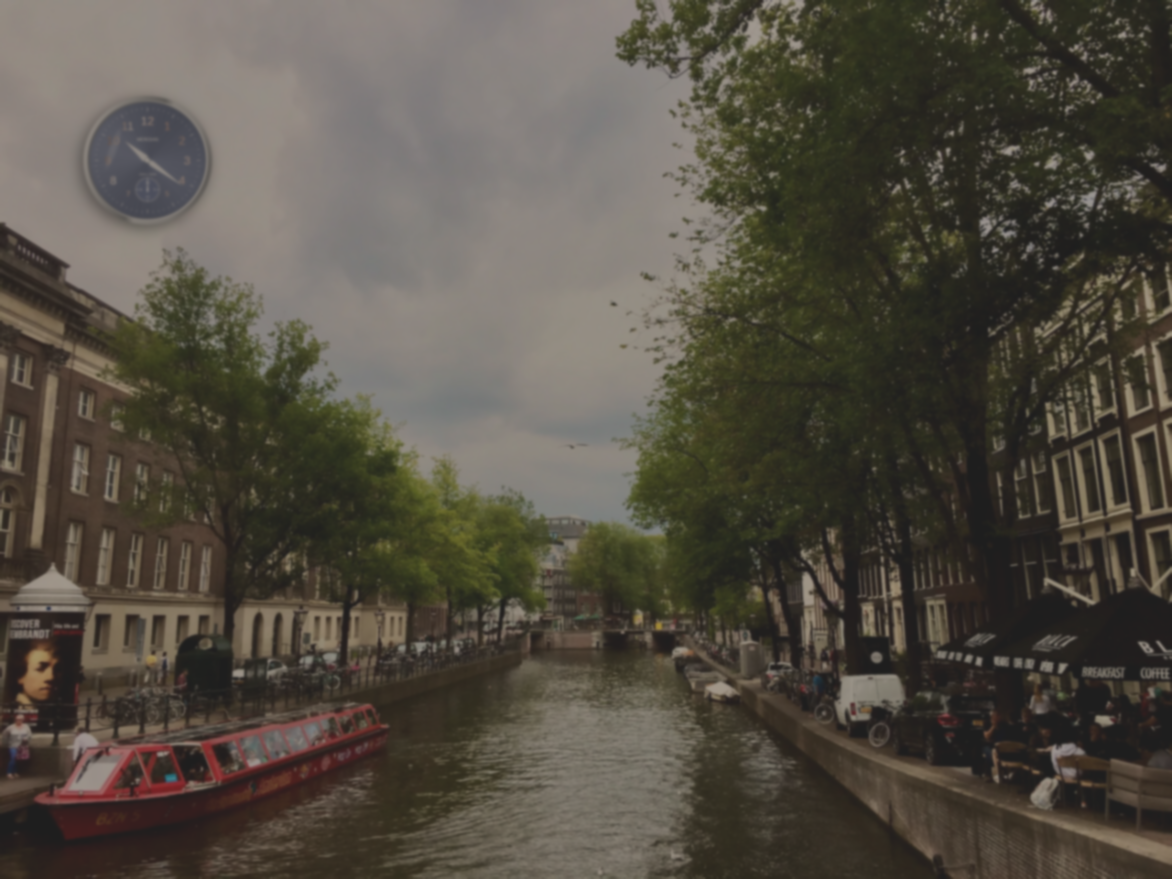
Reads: 10 h 21 min
